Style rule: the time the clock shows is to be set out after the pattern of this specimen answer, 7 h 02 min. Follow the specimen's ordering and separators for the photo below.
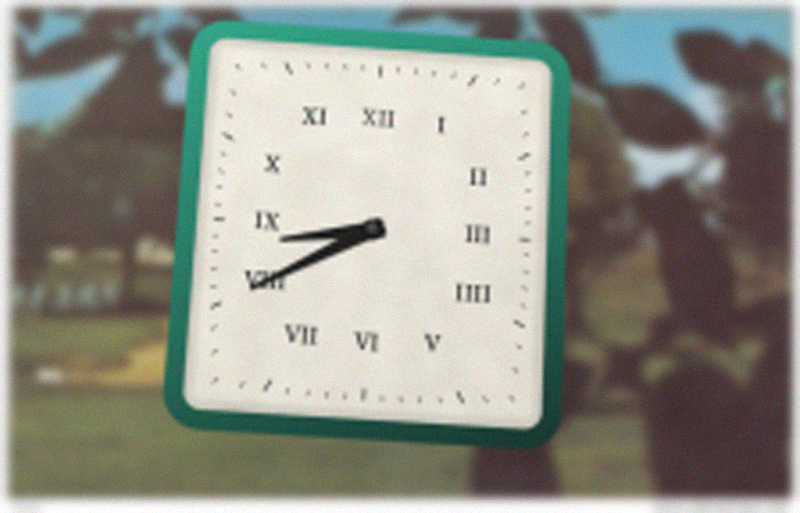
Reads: 8 h 40 min
